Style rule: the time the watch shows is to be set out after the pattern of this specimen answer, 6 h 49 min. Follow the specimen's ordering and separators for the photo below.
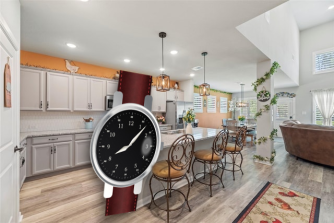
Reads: 8 h 07 min
